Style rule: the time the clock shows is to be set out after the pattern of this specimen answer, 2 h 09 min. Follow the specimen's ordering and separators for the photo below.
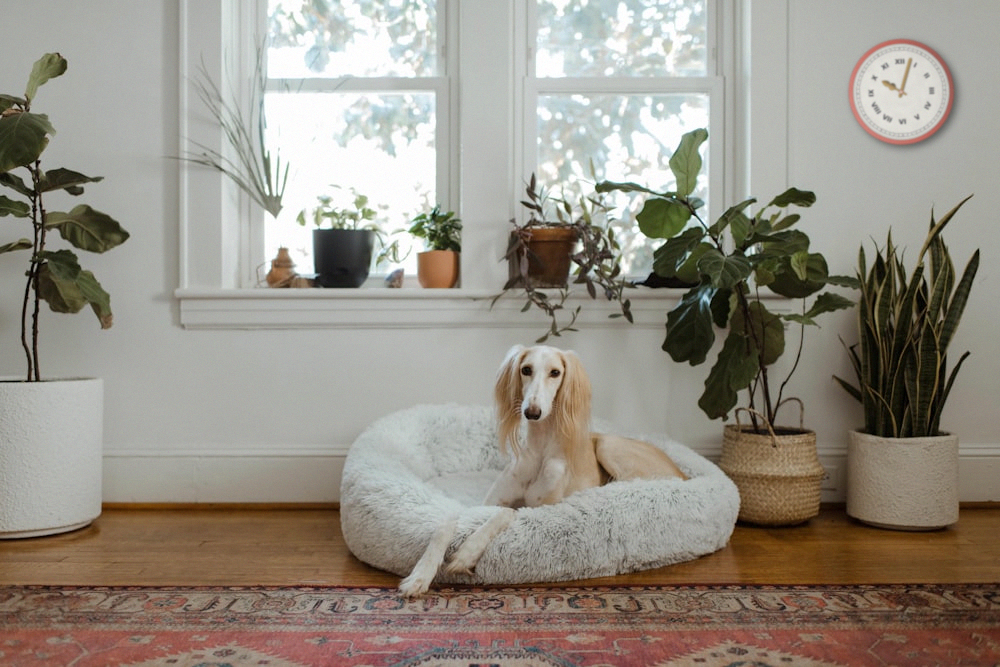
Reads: 10 h 03 min
